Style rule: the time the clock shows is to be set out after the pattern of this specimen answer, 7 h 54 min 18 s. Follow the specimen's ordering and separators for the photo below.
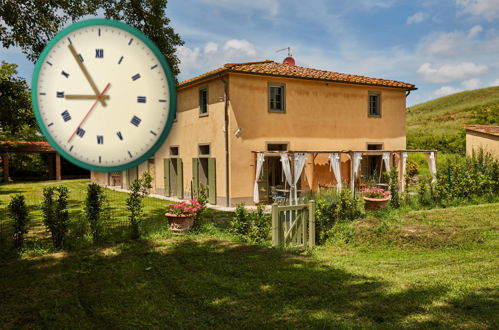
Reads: 8 h 54 min 36 s
